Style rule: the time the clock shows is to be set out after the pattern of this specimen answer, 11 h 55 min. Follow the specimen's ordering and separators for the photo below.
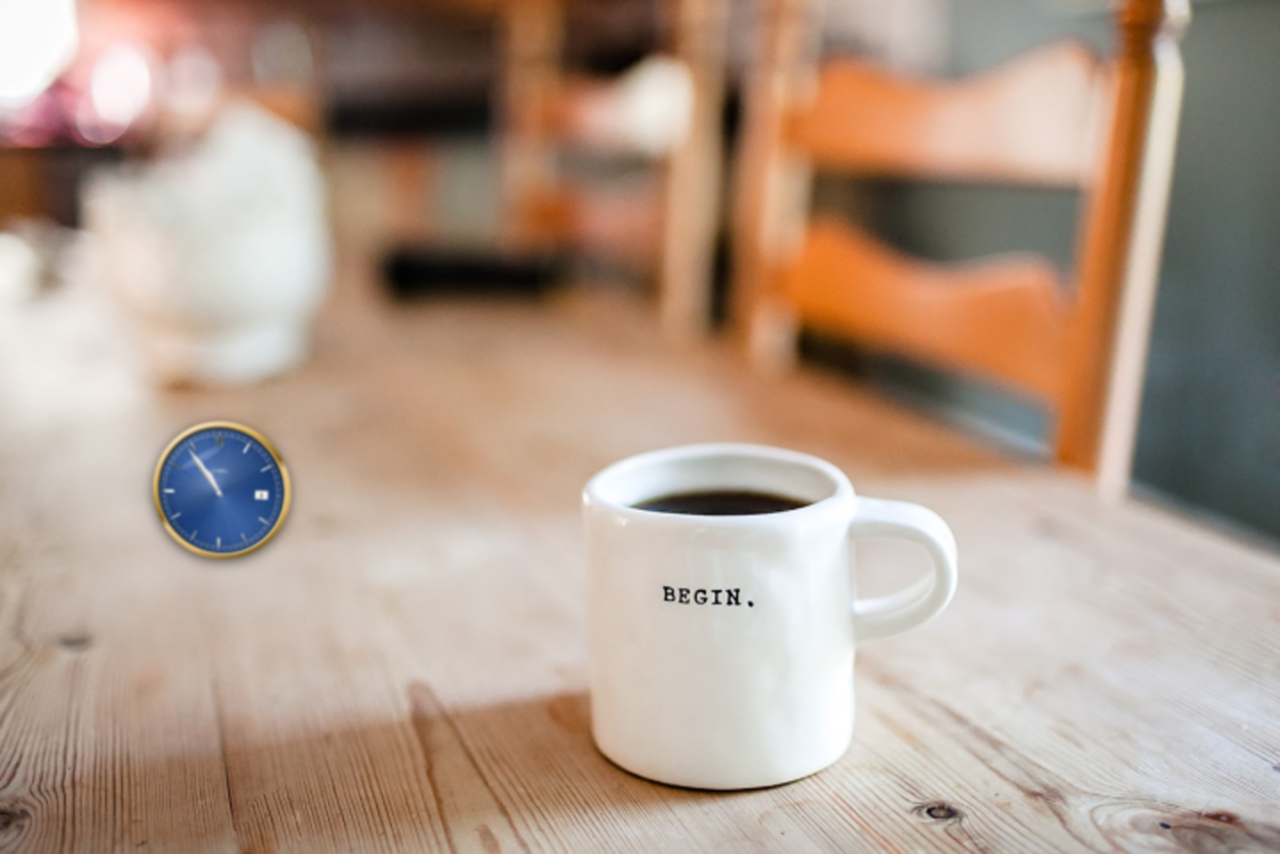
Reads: 10 h 54 min
